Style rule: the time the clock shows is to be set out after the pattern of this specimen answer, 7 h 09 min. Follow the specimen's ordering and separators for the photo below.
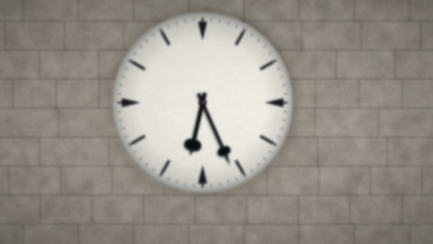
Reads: 6 h 26 min
